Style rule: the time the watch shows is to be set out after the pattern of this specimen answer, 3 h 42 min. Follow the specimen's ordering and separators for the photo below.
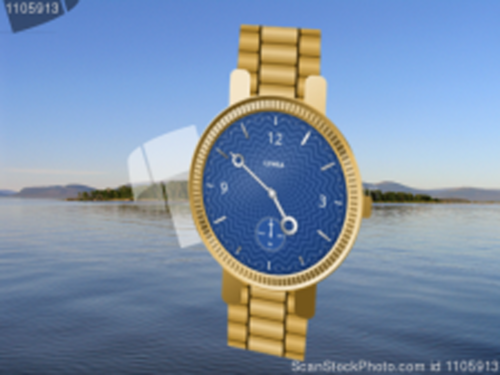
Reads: 4 h 51 min
